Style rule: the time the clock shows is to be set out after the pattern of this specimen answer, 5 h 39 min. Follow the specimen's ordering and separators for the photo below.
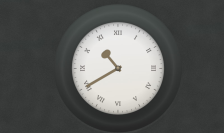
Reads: 10 h 40 min
